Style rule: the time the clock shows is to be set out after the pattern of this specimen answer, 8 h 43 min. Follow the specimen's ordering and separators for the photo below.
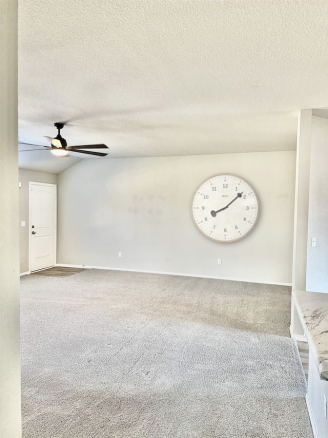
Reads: 8 h 08 min
